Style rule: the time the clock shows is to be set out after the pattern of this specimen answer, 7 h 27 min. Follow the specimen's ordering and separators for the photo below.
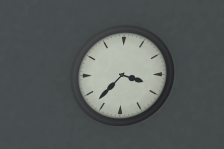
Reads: 3 h 37 min
